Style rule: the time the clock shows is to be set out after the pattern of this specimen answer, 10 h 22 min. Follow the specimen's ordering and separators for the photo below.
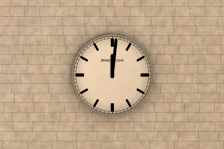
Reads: 12 h 01 min
